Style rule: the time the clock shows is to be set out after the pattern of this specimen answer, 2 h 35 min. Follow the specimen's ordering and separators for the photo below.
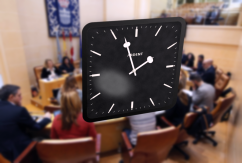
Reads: 1 h 57 min
